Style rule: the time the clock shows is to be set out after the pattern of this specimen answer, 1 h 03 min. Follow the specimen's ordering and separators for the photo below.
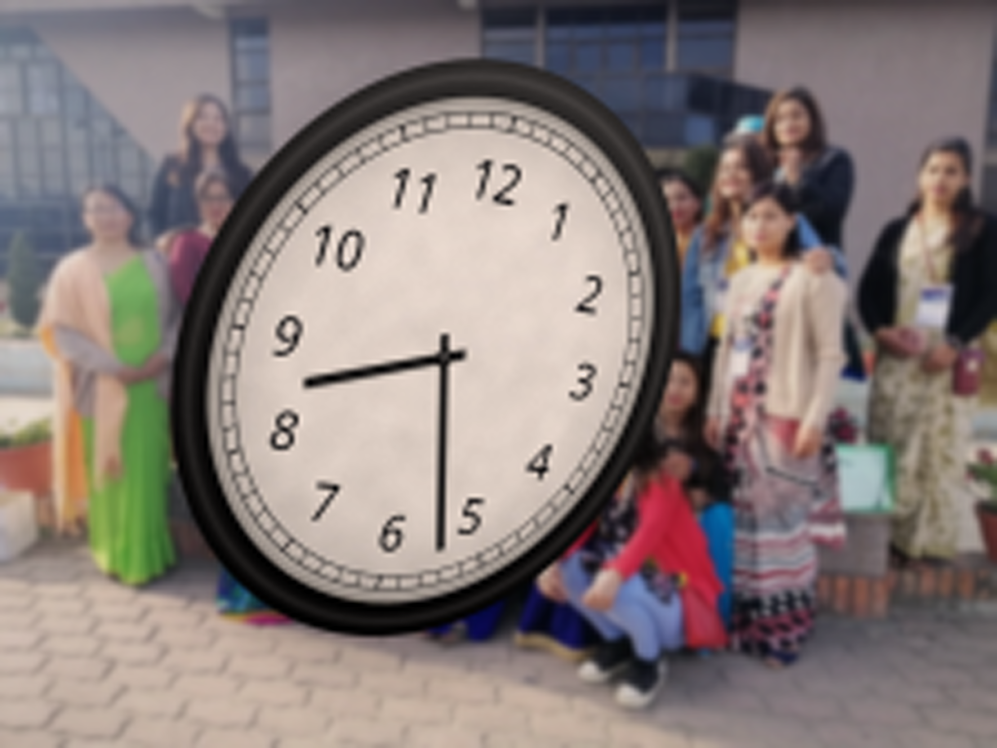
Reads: 8 h 27 min
